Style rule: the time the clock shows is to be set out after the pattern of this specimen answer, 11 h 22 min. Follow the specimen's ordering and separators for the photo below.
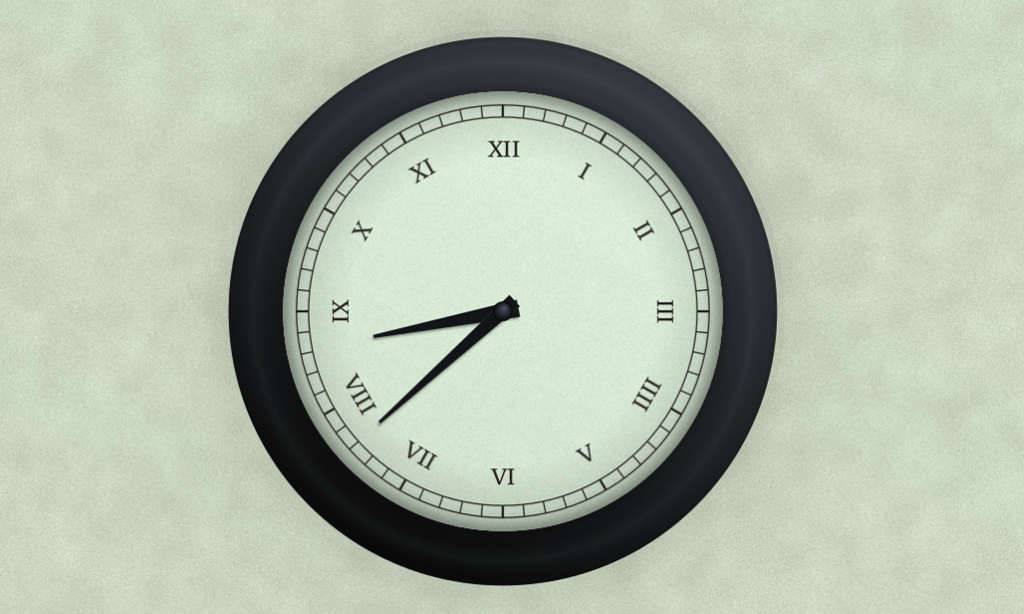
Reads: 8 h 38 min
